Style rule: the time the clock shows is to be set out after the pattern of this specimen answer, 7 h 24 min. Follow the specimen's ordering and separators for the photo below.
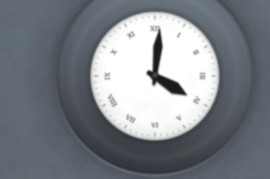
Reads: 4 h 01 min
